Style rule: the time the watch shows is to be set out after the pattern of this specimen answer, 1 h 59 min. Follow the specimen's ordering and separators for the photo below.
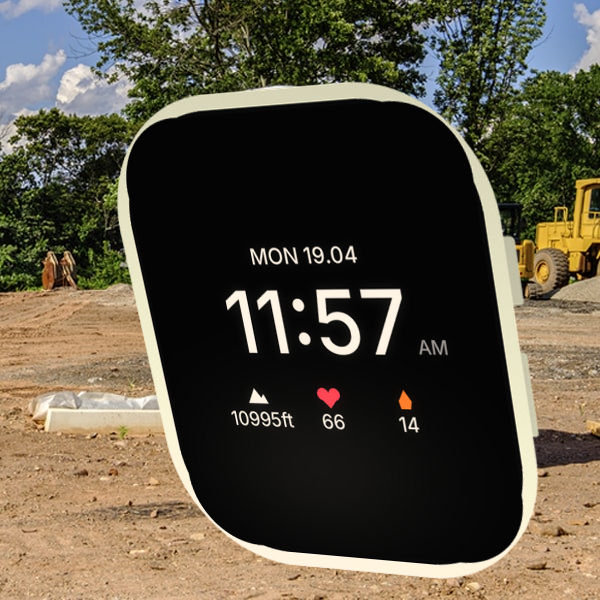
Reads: 11 h 57 min
